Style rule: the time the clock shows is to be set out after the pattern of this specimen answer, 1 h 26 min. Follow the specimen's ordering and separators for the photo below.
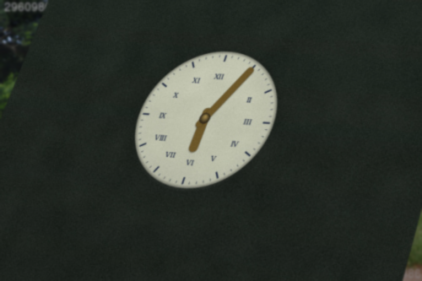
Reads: 6 h 05 min
